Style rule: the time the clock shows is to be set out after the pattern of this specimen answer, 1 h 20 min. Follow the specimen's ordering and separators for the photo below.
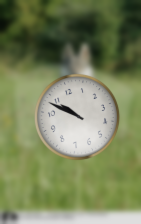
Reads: 10 h 53 min
